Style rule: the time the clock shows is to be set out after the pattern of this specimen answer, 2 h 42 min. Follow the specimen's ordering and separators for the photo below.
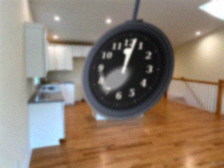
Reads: 12 h 02 min
